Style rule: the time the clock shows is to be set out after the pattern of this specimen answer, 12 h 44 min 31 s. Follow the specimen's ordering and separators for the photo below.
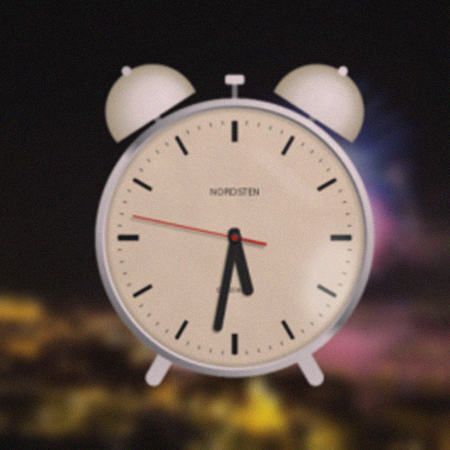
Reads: 5 h 31 min 47 s
